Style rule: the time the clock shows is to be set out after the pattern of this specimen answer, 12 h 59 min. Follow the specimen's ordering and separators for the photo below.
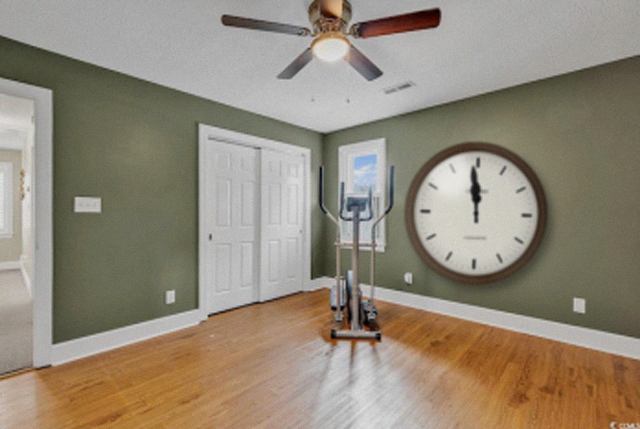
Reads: 11 h 59 min
